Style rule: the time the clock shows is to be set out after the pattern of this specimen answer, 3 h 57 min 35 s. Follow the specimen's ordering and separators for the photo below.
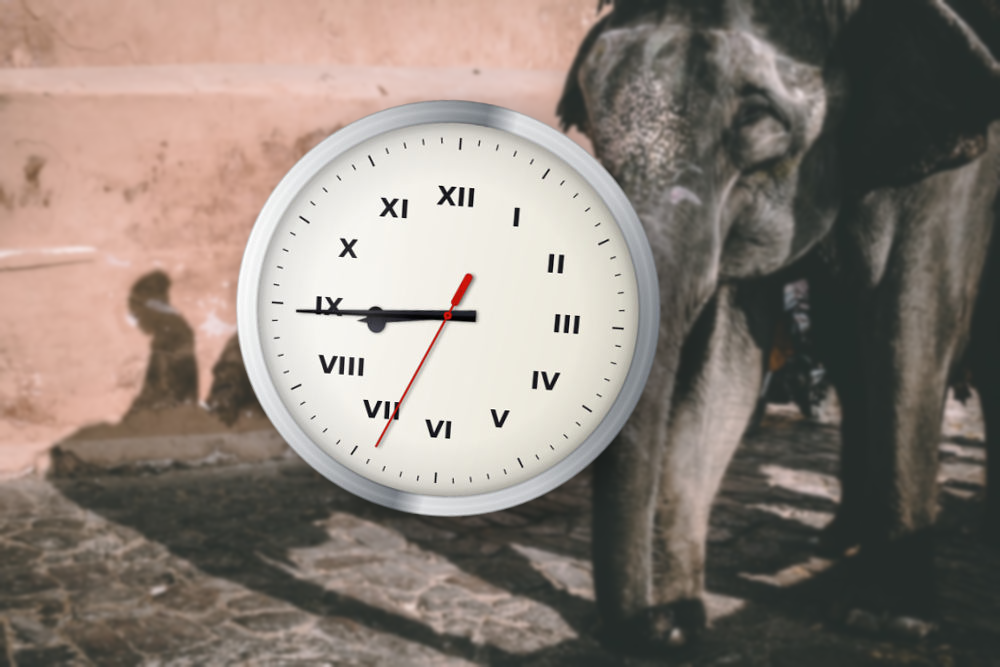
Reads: 8 h 44 min 34 s
